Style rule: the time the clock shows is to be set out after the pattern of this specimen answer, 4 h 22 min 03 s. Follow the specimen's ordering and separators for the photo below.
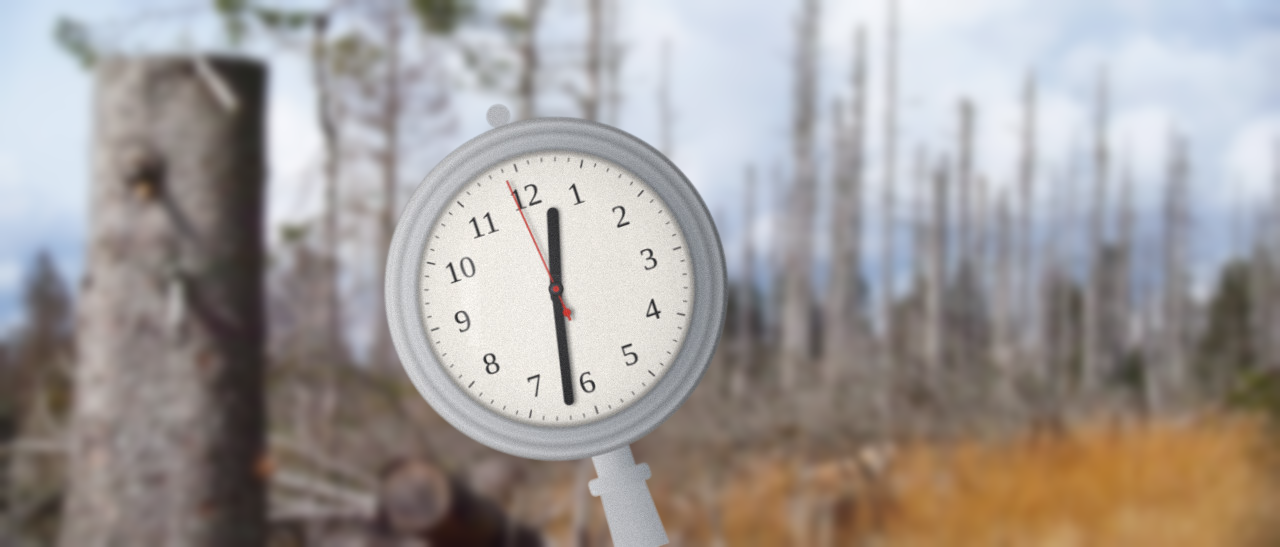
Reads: 12 h 31 min 59 s
